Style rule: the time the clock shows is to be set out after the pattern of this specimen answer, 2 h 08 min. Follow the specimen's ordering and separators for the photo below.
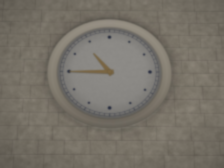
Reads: 10 h 45 min
